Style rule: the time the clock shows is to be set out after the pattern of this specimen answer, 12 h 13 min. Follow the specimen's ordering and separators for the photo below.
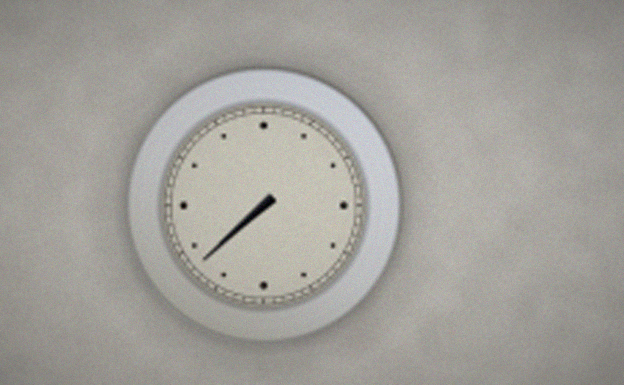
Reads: 7 h 38 min
